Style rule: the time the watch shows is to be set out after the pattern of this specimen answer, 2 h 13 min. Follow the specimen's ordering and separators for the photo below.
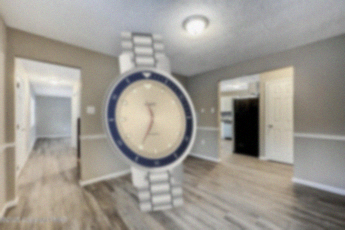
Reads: 11 h 35 min
